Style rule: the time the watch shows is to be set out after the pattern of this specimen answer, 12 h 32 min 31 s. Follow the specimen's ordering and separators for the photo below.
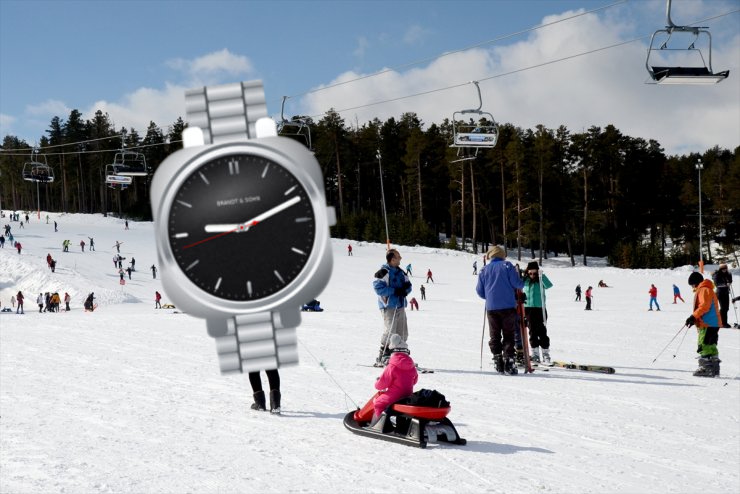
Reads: 9 h 11 min 43 s
